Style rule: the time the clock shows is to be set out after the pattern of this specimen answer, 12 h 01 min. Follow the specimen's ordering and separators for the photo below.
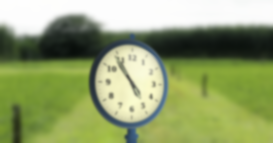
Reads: 4 h 54 min
